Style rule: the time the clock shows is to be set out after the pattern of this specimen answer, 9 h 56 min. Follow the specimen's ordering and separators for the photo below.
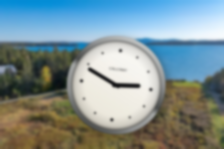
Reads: 2 h 49 min
